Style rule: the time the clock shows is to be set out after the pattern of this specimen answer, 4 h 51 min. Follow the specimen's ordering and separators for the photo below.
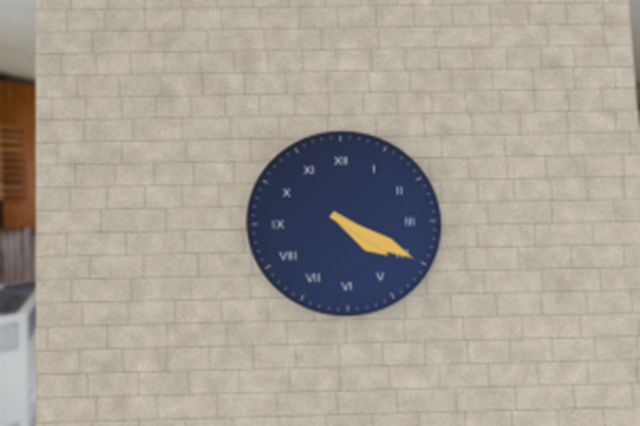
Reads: 4 h 20 min
